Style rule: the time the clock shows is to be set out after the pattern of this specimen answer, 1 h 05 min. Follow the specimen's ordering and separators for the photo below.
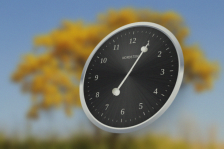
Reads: 7 h 05 min
